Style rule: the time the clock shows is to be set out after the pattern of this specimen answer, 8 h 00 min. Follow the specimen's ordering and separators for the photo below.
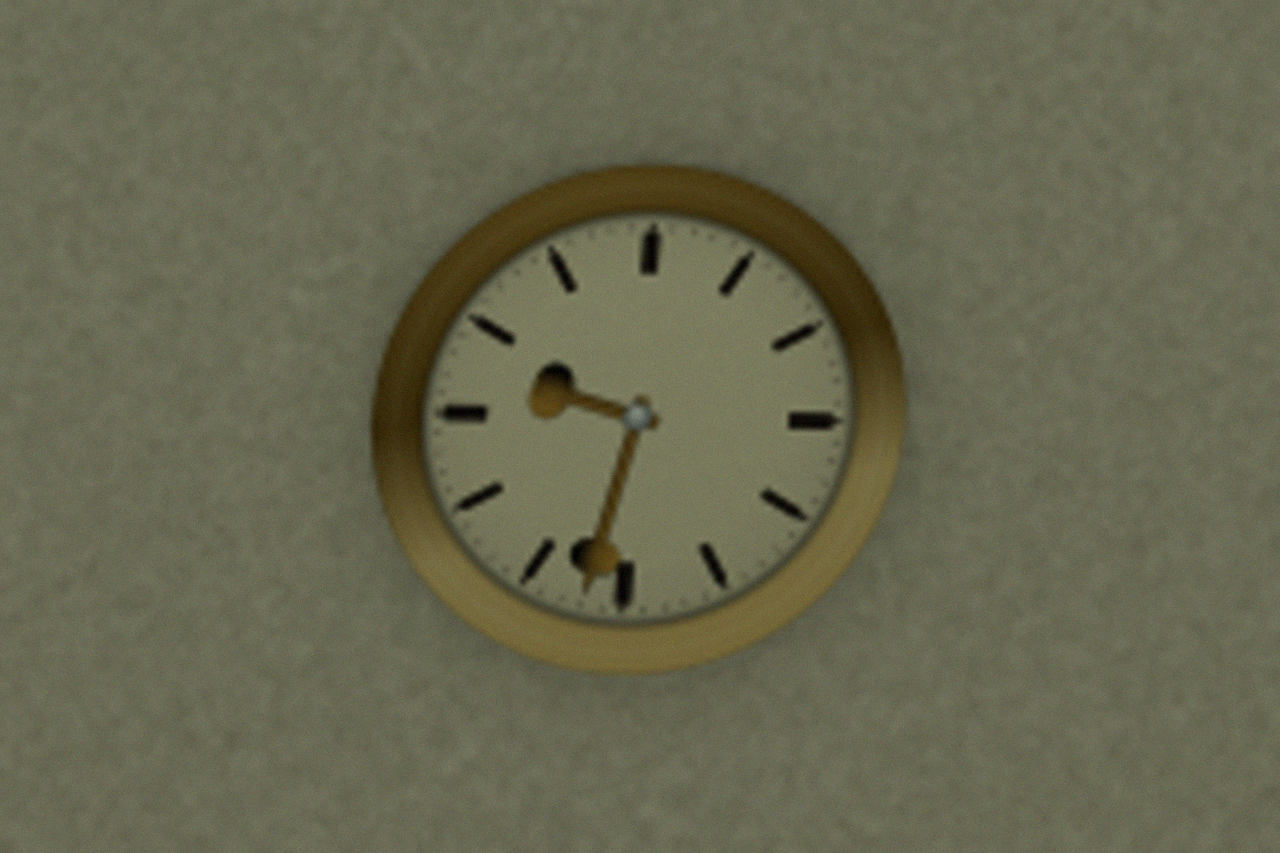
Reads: 9 h 32 min
